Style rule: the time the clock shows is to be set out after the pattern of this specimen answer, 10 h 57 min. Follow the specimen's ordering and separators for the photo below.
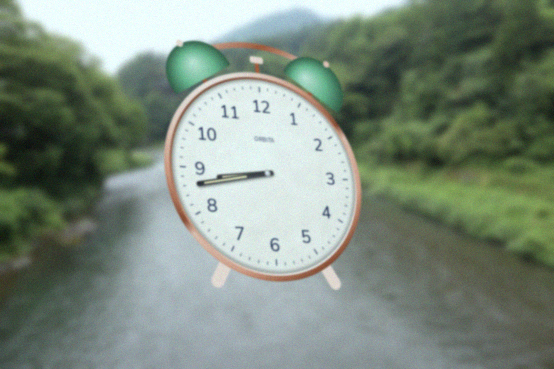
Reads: 8 h 43 min
